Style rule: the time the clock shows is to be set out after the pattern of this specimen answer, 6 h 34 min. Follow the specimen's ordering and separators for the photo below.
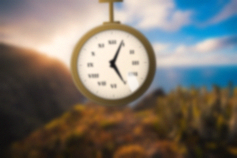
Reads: 5 h 04 min
